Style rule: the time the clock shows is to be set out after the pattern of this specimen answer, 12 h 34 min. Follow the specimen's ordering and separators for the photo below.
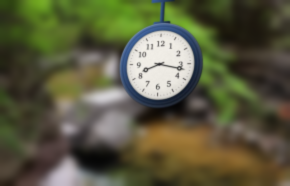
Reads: 8 h 17 min
